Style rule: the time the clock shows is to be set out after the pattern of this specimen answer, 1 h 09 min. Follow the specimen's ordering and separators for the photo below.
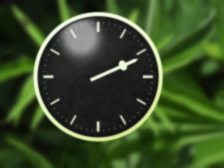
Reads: 2 h 11 min
